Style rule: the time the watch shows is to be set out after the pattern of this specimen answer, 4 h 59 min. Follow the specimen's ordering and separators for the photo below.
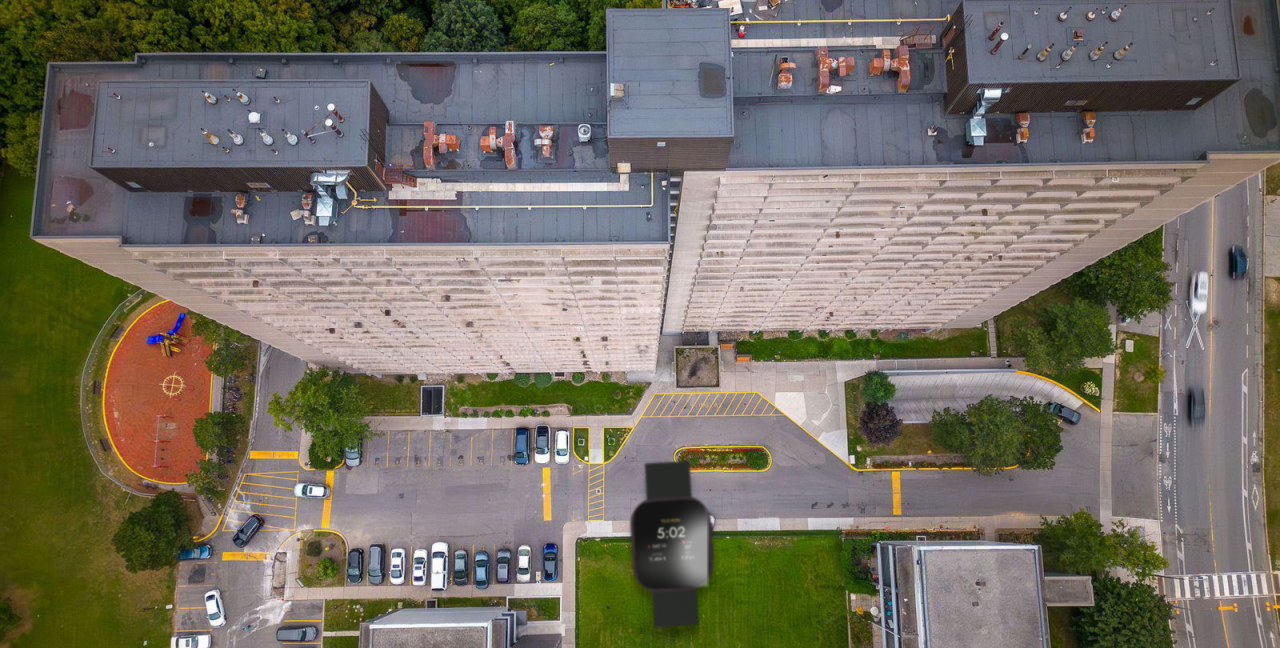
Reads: 5 h 02 min
